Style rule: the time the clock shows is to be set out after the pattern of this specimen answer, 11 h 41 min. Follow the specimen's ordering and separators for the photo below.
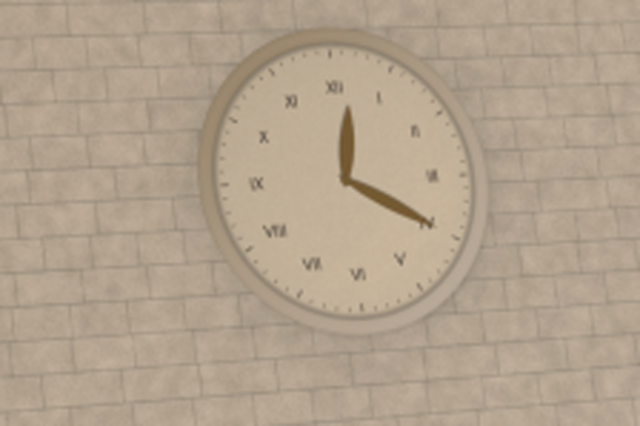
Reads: 12 h 20 min
